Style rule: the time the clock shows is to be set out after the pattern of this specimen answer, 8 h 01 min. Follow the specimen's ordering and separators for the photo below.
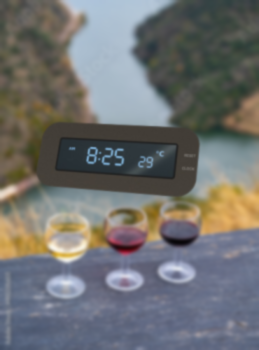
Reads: 8 h 25 min
